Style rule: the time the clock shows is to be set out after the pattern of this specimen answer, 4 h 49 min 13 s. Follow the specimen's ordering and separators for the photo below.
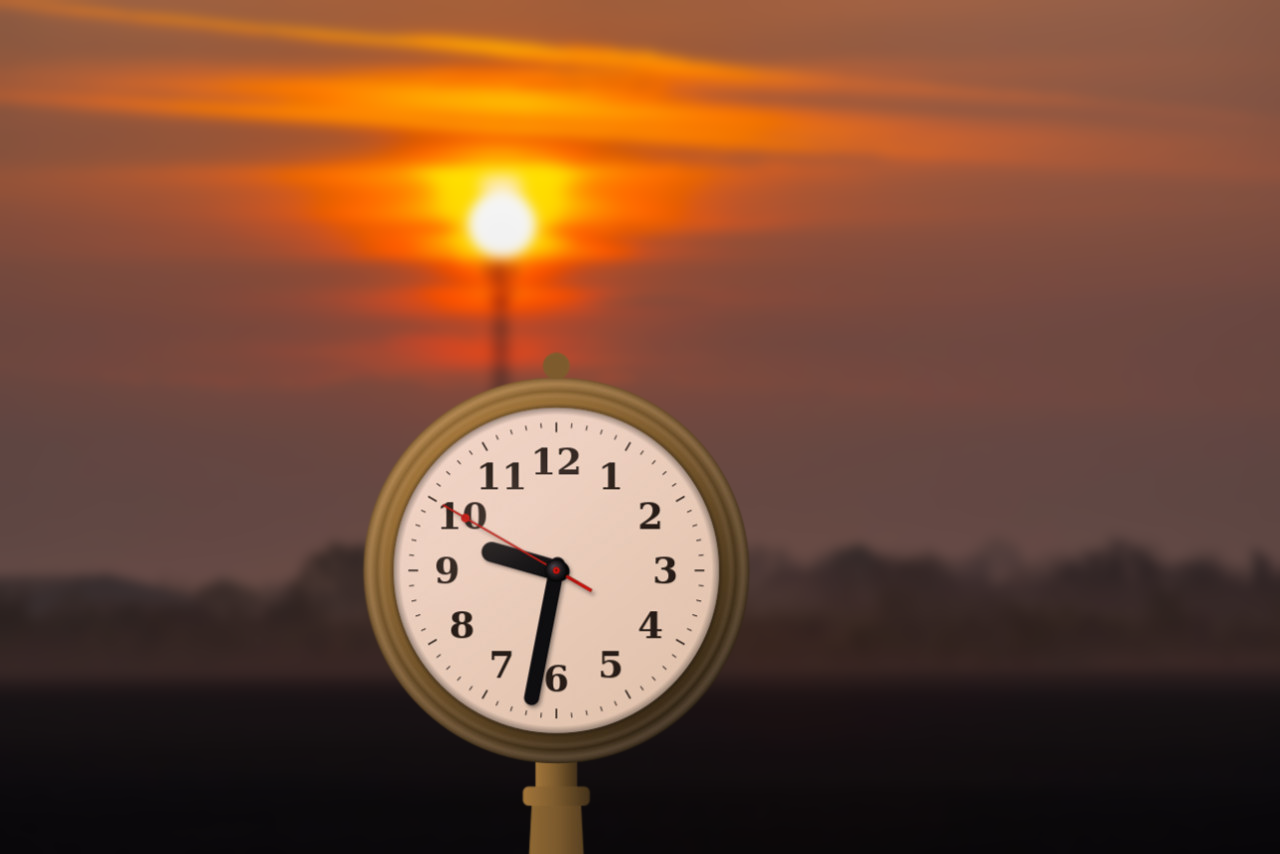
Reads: 9 h 31 min 50 s
